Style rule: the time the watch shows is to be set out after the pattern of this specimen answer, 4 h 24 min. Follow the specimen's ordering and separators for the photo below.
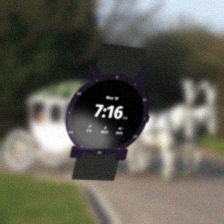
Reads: 7 h 16 min
